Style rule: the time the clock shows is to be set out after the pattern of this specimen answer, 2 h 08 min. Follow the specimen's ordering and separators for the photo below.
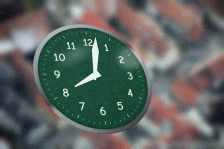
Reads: 8 h 02 min
